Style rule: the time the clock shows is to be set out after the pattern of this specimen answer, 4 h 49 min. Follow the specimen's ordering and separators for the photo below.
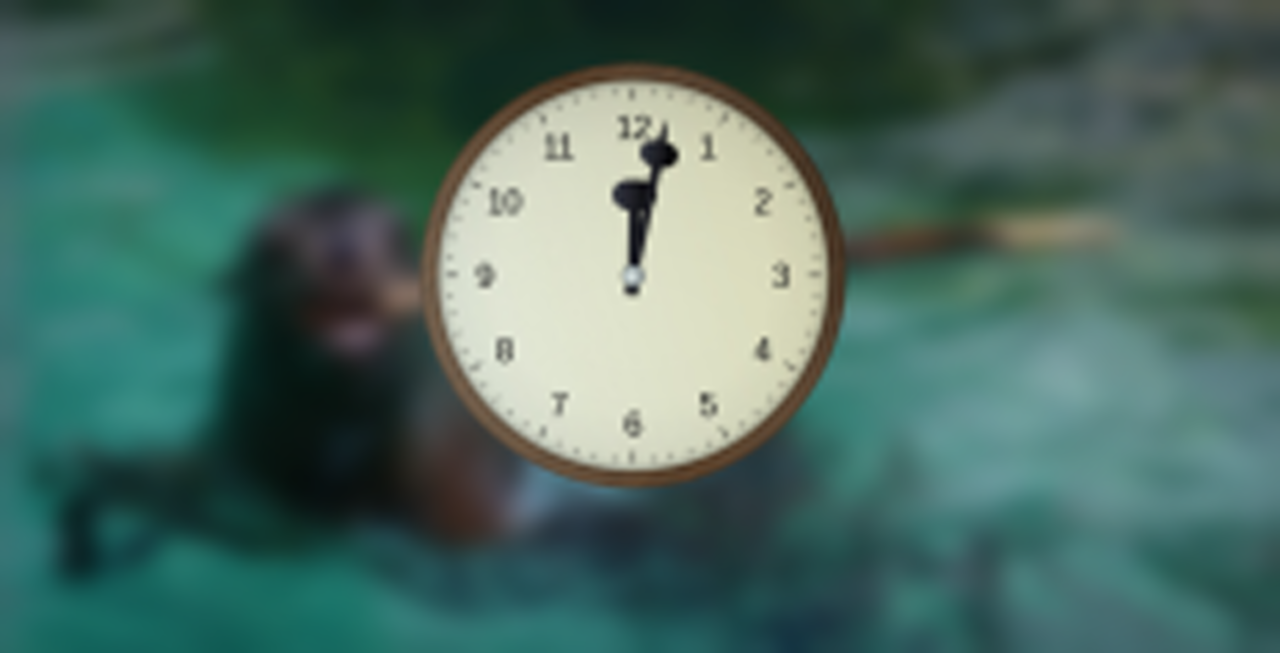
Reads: 12 h 02 min
